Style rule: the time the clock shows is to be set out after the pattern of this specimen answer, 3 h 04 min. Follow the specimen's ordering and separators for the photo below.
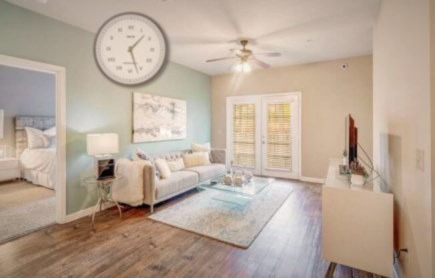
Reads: 1 h 27 min
